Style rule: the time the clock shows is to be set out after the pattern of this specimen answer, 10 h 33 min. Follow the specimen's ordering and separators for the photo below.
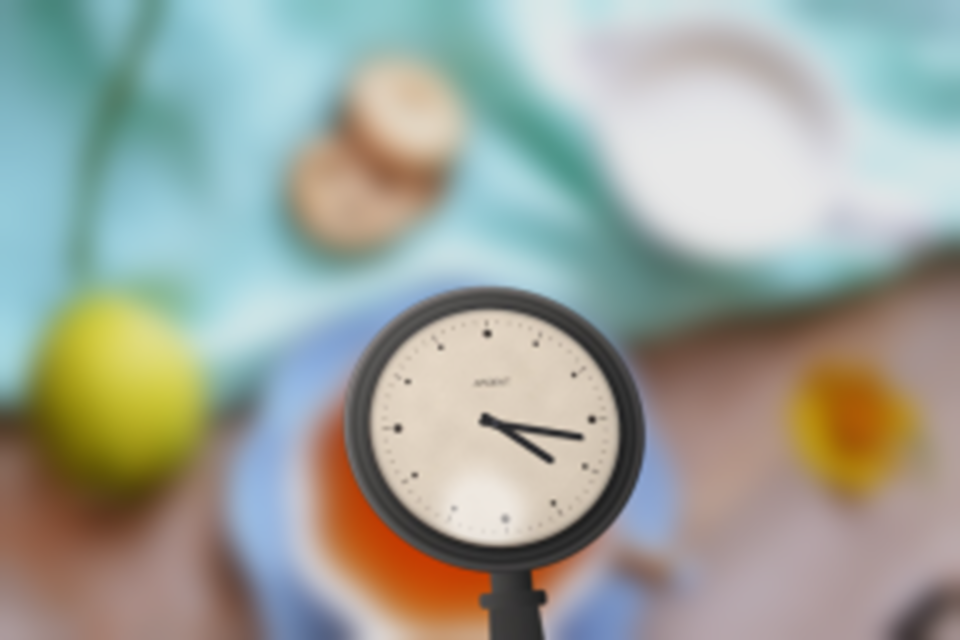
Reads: 4 h 17 min
